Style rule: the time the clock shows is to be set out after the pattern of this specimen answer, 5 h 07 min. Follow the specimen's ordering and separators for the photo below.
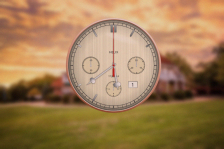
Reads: 5 h 39 min
